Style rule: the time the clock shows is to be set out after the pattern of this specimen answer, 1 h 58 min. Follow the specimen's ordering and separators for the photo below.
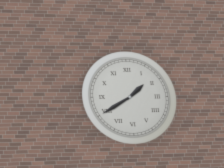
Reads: 1 h 40 min
